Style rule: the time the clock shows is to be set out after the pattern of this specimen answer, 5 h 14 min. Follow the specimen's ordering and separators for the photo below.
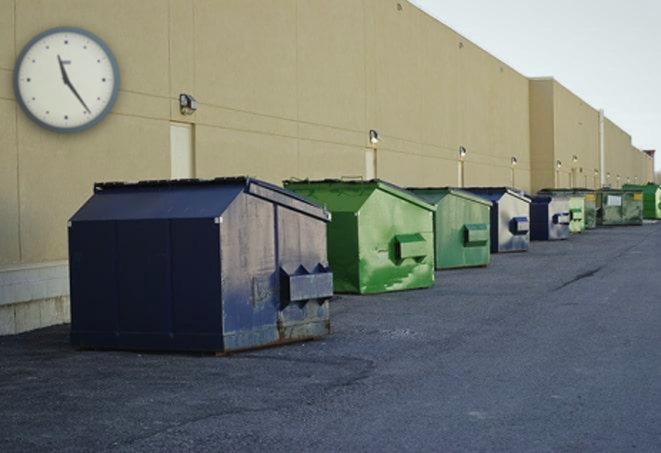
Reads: 11 h 24 min
